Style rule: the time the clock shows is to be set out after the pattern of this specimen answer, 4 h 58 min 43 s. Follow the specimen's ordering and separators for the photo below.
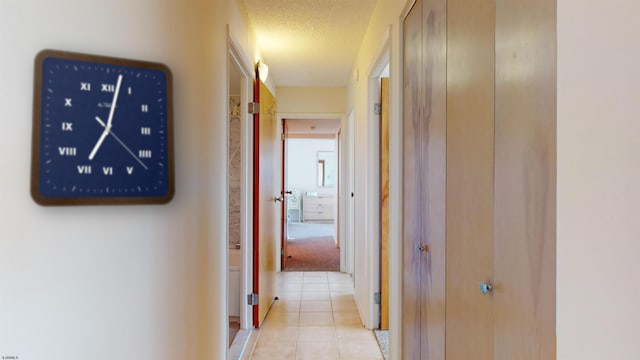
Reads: 7 h 02 min 22 s
